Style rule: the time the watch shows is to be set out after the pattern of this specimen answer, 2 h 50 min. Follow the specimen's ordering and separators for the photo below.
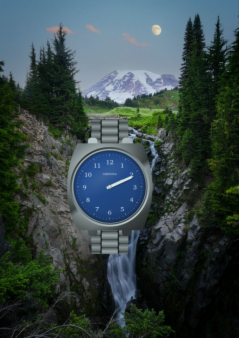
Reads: 2 h 11 min
